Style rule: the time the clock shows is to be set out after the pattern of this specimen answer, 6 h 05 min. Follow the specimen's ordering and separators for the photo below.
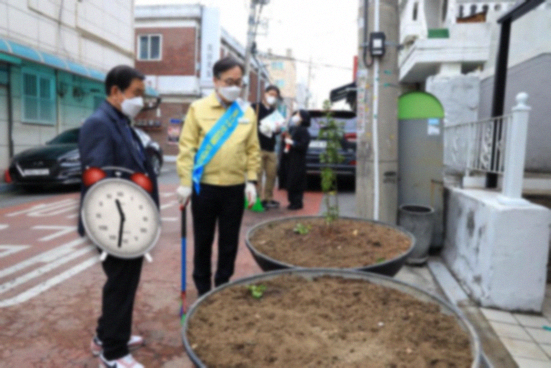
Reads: 11 h 32 min
